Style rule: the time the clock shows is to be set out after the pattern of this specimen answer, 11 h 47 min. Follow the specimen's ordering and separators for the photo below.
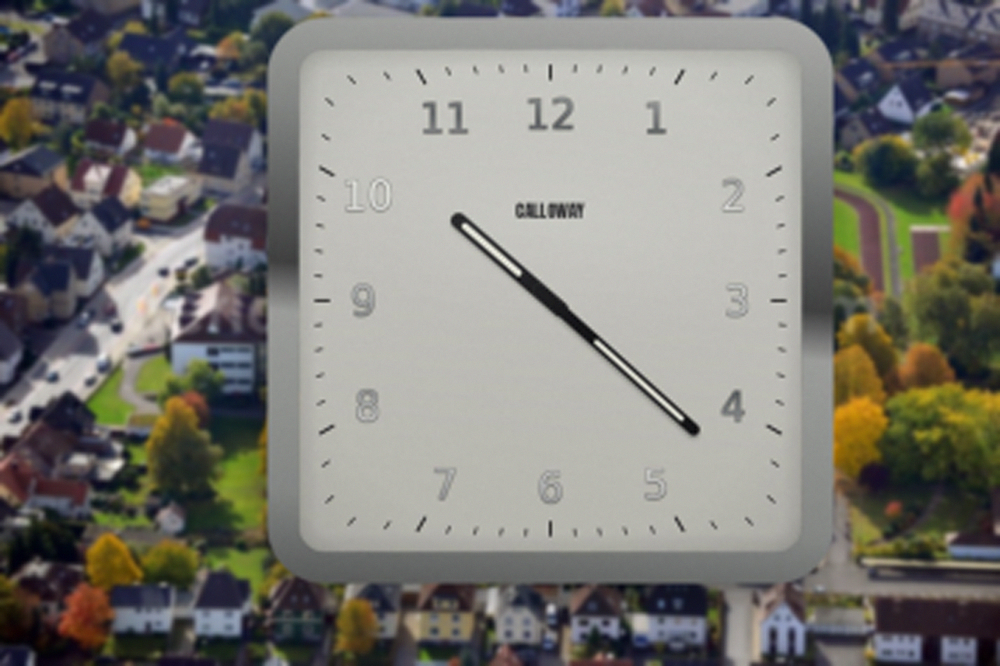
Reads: 10 h 22 min
